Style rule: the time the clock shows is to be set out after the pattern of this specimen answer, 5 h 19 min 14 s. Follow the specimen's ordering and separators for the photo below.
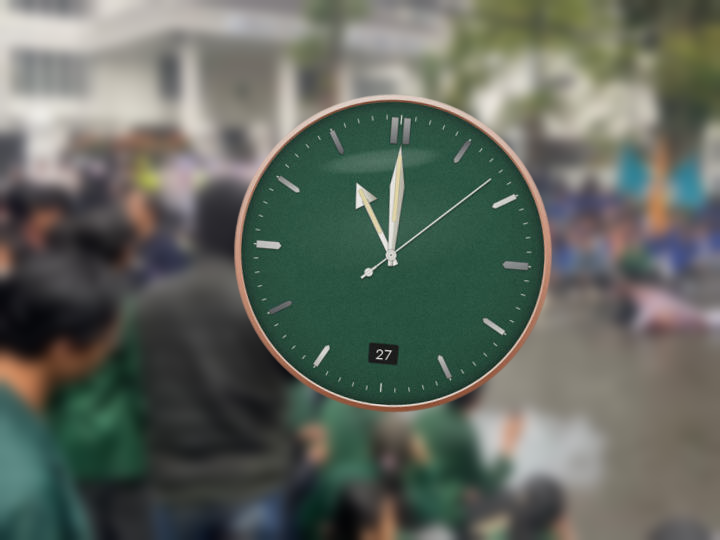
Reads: 11 h 00 min 08 s
